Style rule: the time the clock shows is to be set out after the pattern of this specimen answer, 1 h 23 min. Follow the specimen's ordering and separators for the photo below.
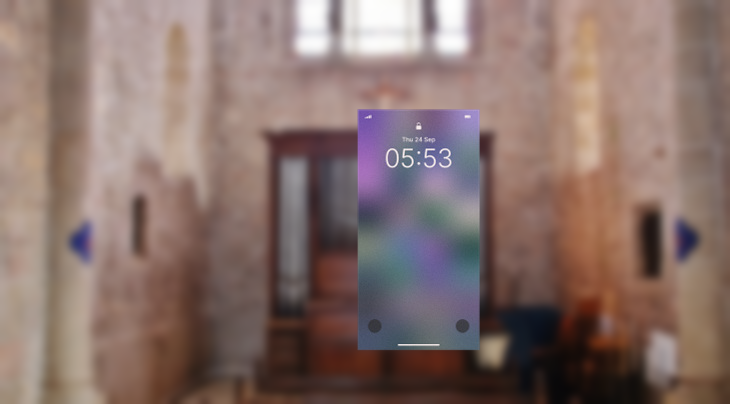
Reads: 5 h 53 min
